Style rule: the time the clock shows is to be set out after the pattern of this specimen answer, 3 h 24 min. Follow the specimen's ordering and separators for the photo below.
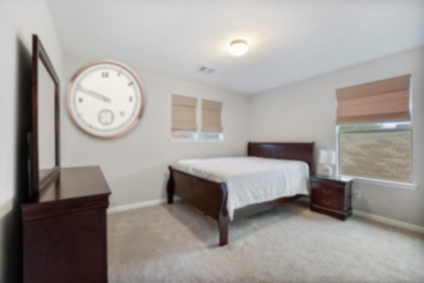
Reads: 9 h 49 min
